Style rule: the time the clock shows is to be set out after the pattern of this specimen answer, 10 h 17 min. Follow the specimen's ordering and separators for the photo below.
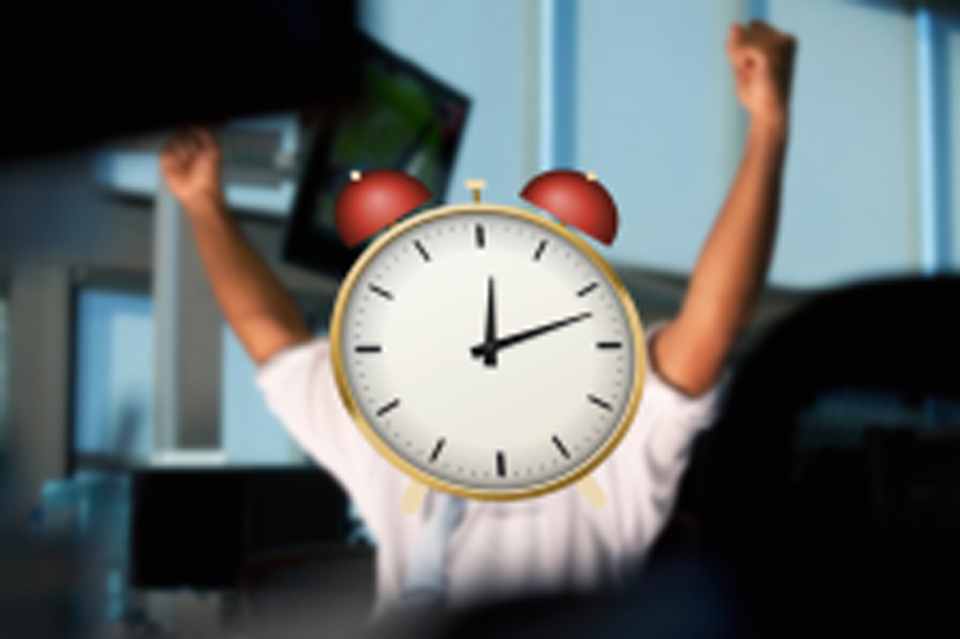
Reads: 12 h 12 min
